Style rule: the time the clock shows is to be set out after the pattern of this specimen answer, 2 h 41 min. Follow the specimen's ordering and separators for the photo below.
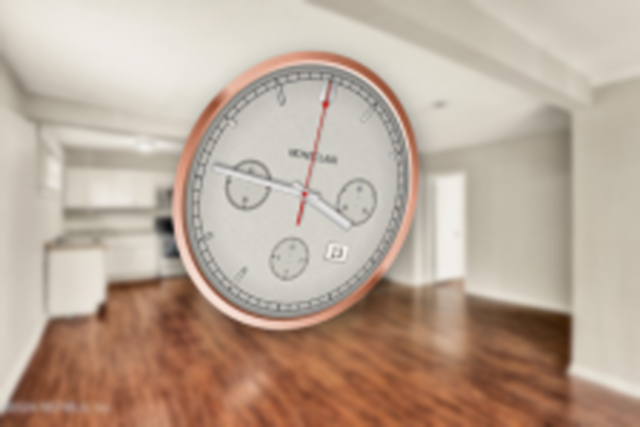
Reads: 3 h 46 min
